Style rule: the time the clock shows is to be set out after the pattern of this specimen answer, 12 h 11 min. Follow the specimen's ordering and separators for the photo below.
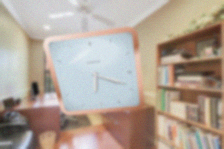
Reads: 6 h 19 min
